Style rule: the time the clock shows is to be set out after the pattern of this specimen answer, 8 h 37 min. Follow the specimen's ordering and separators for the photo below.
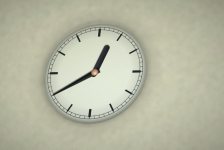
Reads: 12 h 40 min
